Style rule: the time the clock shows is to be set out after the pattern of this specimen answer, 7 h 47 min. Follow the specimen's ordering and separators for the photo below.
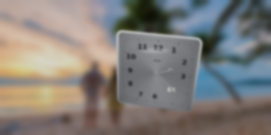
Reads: 2 h 22 min
